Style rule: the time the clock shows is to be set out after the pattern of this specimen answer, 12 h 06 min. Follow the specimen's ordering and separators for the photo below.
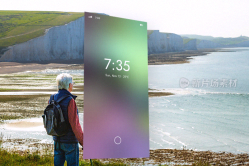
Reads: 7 h 35 min
